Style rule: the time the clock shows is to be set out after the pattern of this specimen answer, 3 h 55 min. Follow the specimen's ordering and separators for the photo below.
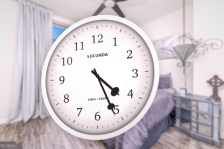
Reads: 4 h 26 min
